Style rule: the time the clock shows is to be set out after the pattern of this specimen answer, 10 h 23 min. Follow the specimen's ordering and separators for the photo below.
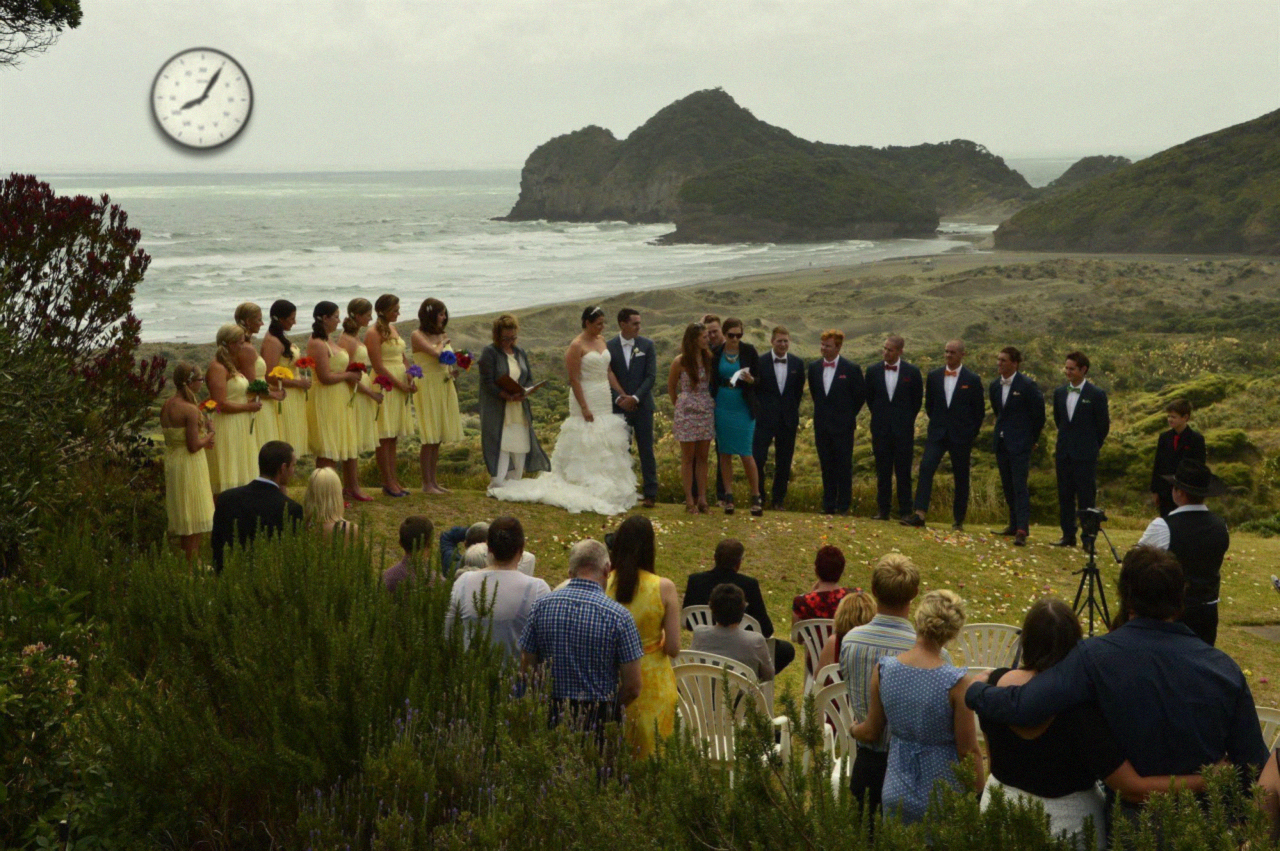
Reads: 8 h 05 min
